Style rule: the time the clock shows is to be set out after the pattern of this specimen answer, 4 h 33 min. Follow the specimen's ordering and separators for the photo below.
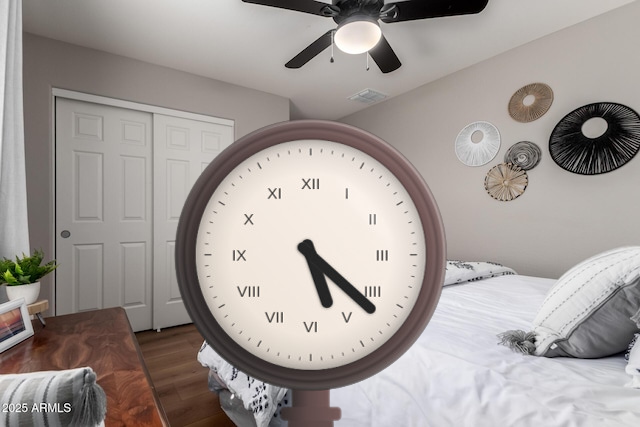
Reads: 5 h 22 min
